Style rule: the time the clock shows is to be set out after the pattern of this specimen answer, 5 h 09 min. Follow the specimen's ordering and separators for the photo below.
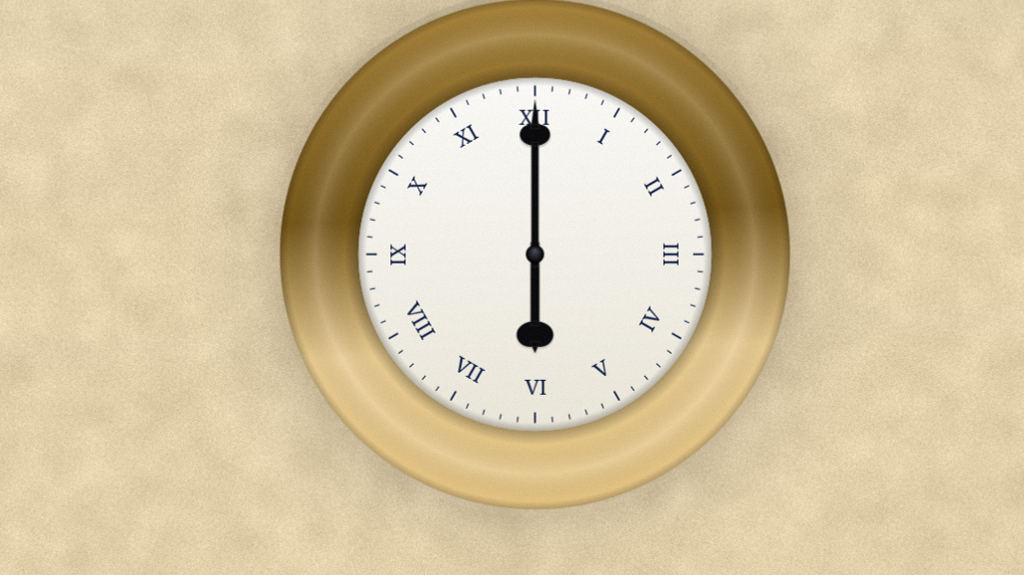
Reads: 6 h 00 min
